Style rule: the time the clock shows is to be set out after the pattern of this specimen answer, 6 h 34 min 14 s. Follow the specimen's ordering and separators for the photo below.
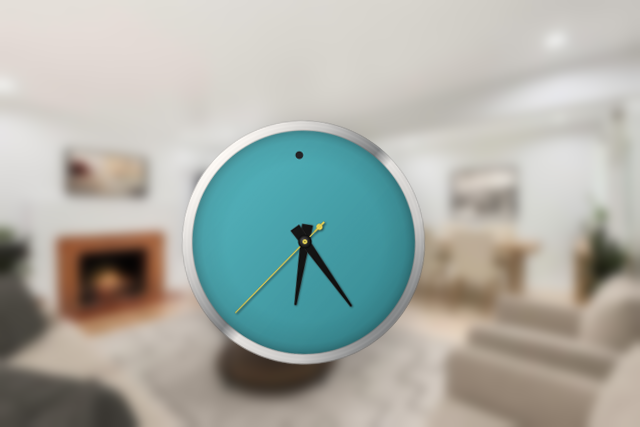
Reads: 6 h 24 min 38 s
